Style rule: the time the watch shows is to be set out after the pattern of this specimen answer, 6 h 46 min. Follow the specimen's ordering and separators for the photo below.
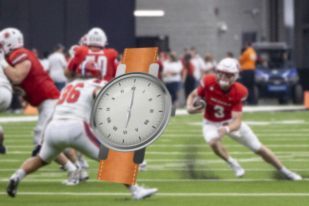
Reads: 6 h 00 min
